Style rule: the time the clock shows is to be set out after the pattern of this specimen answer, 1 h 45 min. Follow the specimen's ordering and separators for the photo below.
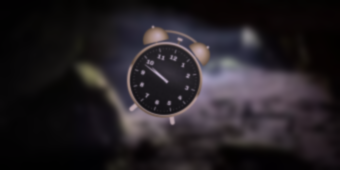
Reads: 9 h 48 min
